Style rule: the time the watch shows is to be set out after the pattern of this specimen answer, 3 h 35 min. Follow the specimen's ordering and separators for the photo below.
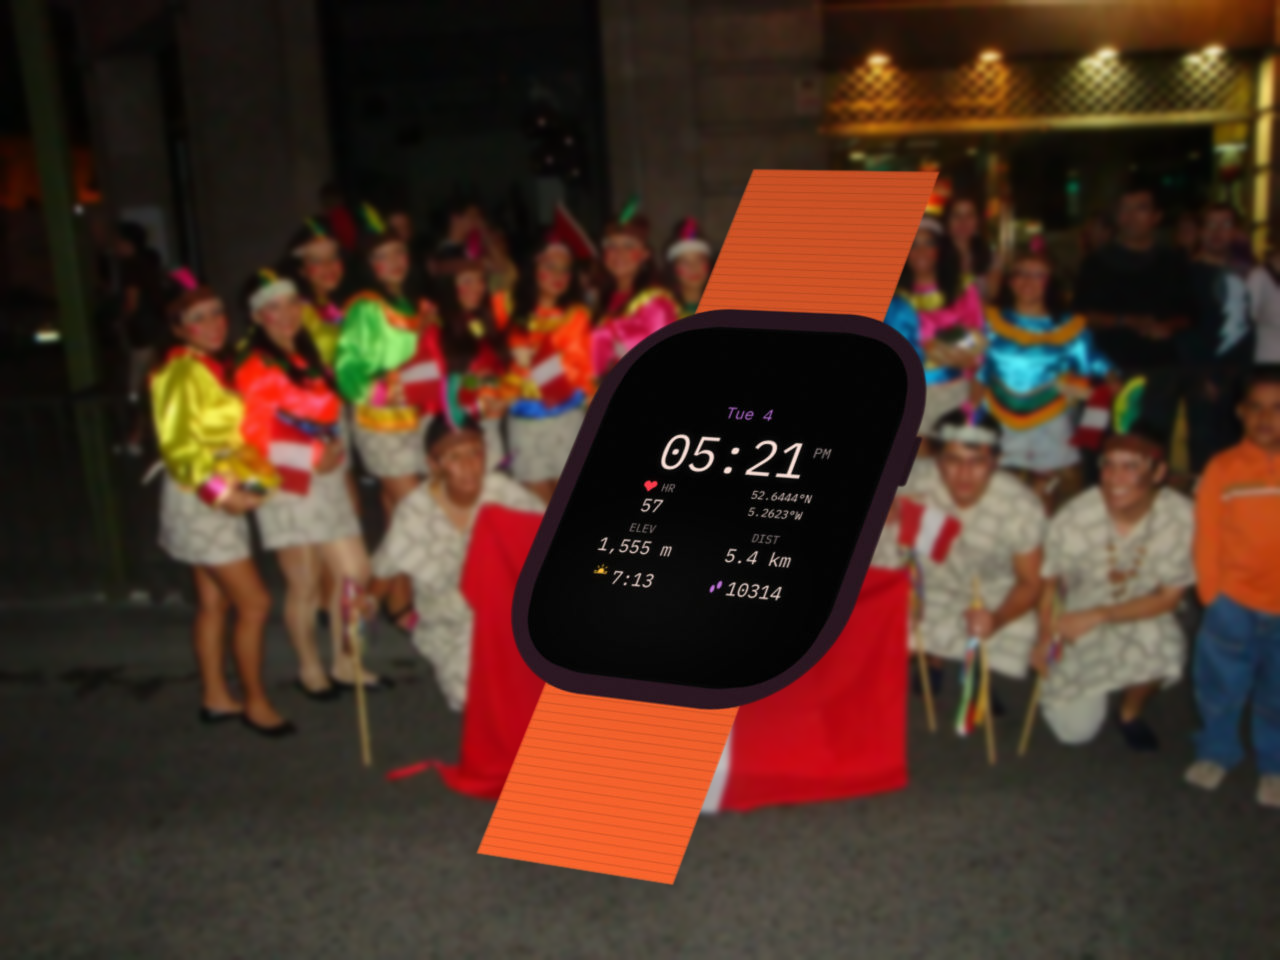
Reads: 5 h 21 min
